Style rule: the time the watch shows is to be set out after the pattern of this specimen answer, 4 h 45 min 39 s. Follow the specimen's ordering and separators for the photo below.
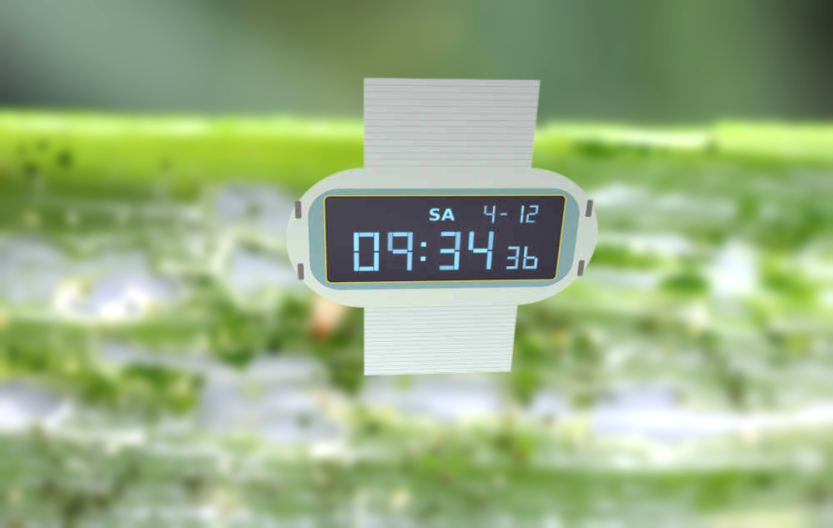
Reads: 9 h 34 min 36 s
